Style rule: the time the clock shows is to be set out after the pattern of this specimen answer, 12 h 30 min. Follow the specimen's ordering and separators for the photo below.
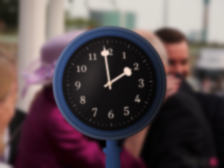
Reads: 1 h 59 min
